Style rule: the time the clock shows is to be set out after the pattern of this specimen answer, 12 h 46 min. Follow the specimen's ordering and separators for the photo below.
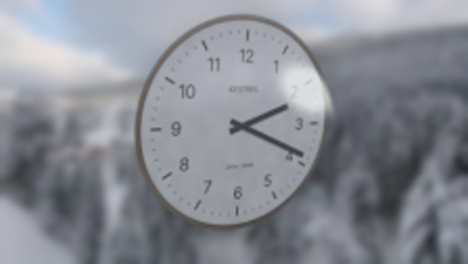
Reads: 2 h 19 min
